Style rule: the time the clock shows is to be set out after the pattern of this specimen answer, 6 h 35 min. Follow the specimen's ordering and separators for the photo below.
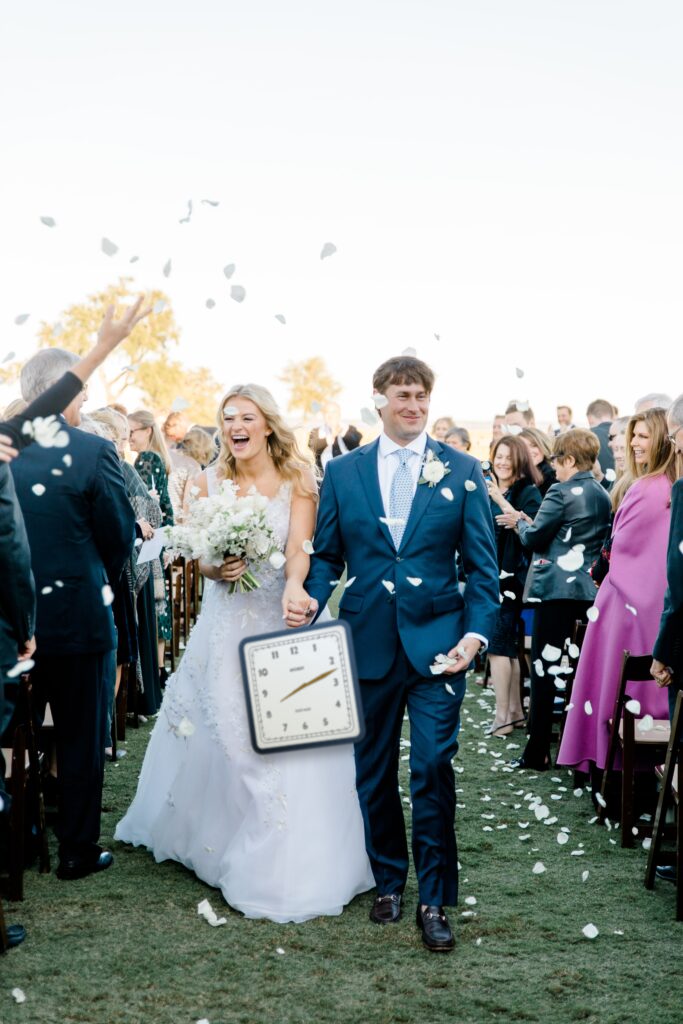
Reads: 8 h 12 min
